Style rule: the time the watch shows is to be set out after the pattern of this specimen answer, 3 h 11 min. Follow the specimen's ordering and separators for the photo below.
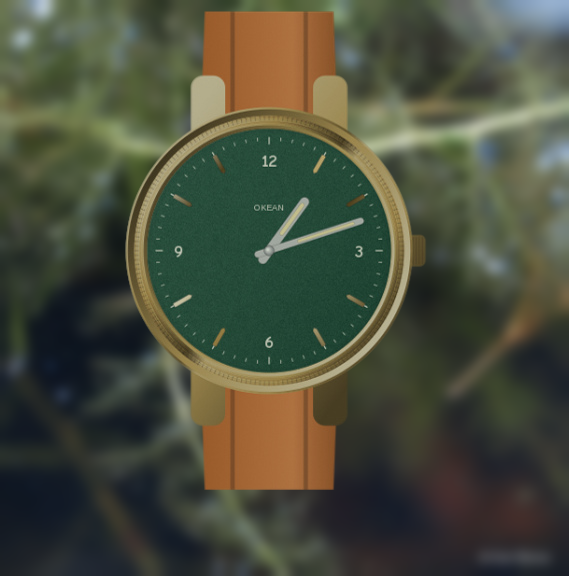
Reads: 1 h 12 min
